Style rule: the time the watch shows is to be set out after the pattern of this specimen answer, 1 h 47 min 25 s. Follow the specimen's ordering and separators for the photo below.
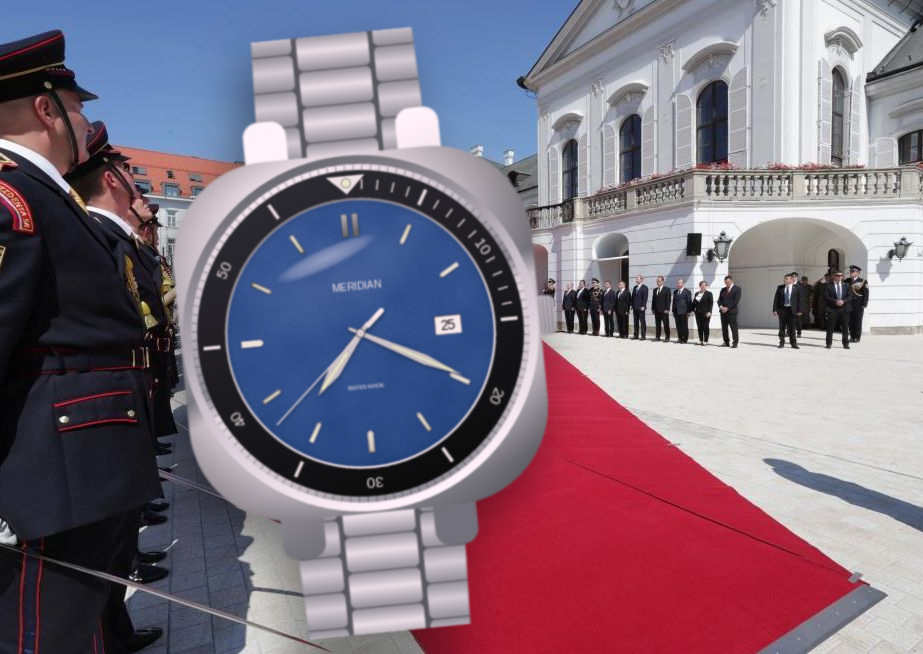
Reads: 7 h 19 min 38 s
